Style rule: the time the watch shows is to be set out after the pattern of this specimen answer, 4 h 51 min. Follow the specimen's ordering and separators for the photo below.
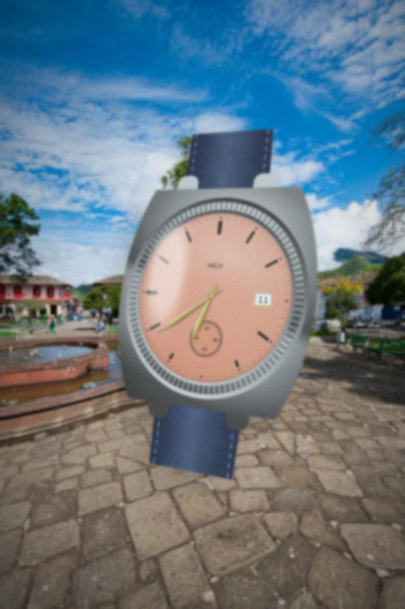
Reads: 6 h 39 min
